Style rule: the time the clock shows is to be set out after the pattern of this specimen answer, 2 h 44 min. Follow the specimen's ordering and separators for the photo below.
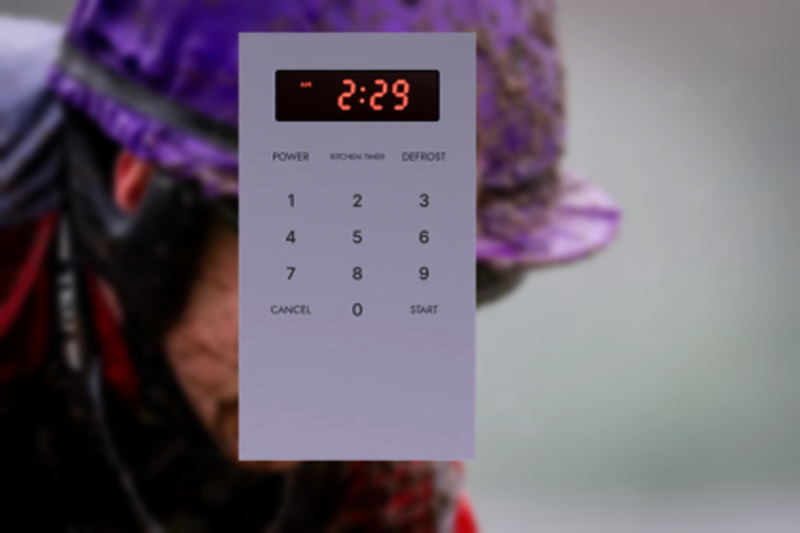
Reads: 2 h 29 min
